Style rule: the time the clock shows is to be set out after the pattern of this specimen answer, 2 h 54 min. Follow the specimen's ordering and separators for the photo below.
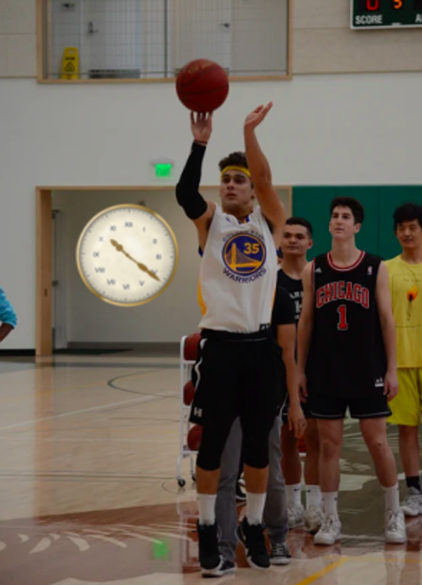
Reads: 10 h 21 min
